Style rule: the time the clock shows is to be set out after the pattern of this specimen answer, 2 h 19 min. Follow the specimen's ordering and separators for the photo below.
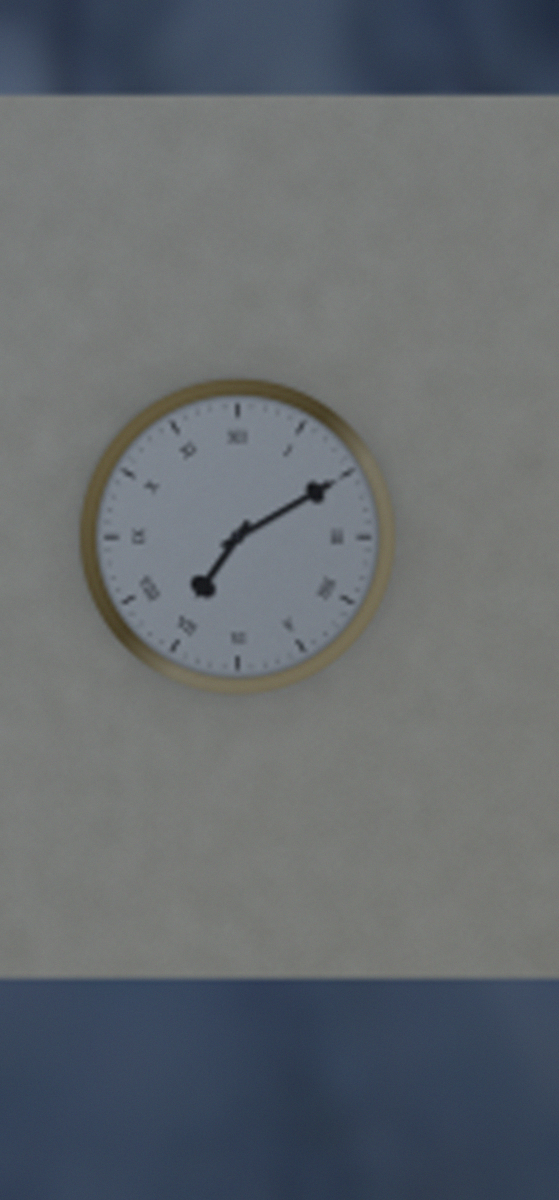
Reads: 7 h 10 min
